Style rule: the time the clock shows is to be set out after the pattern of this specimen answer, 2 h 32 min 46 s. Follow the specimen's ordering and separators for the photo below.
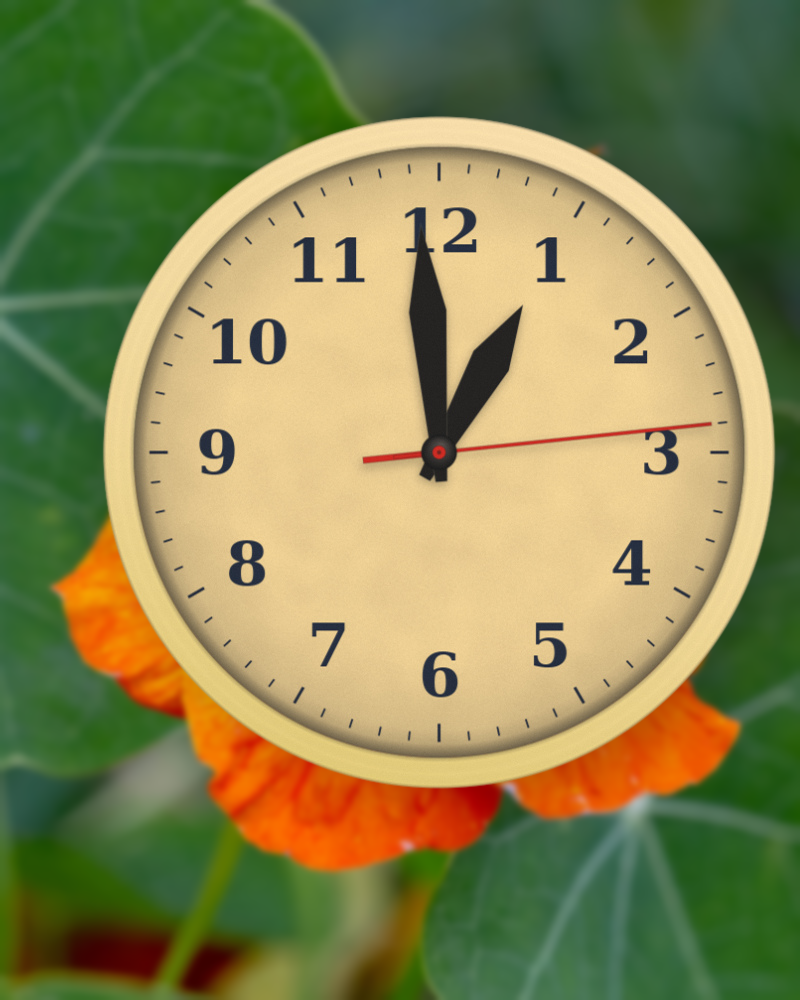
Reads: 12 h 59 min 14 s
